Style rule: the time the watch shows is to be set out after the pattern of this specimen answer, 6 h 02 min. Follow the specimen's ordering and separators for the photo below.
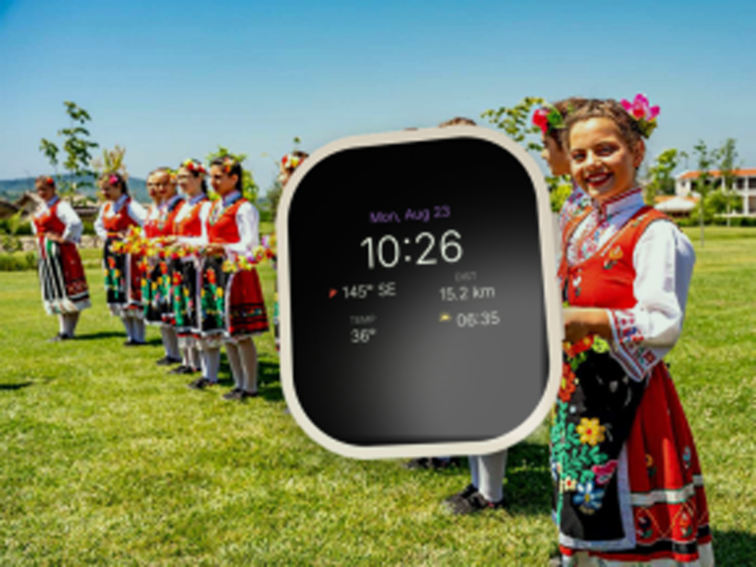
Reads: 10 h 26 min
